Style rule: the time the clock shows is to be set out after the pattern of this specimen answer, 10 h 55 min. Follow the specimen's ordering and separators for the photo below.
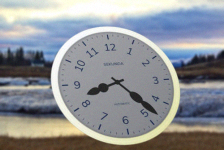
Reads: 8 h 23 min
